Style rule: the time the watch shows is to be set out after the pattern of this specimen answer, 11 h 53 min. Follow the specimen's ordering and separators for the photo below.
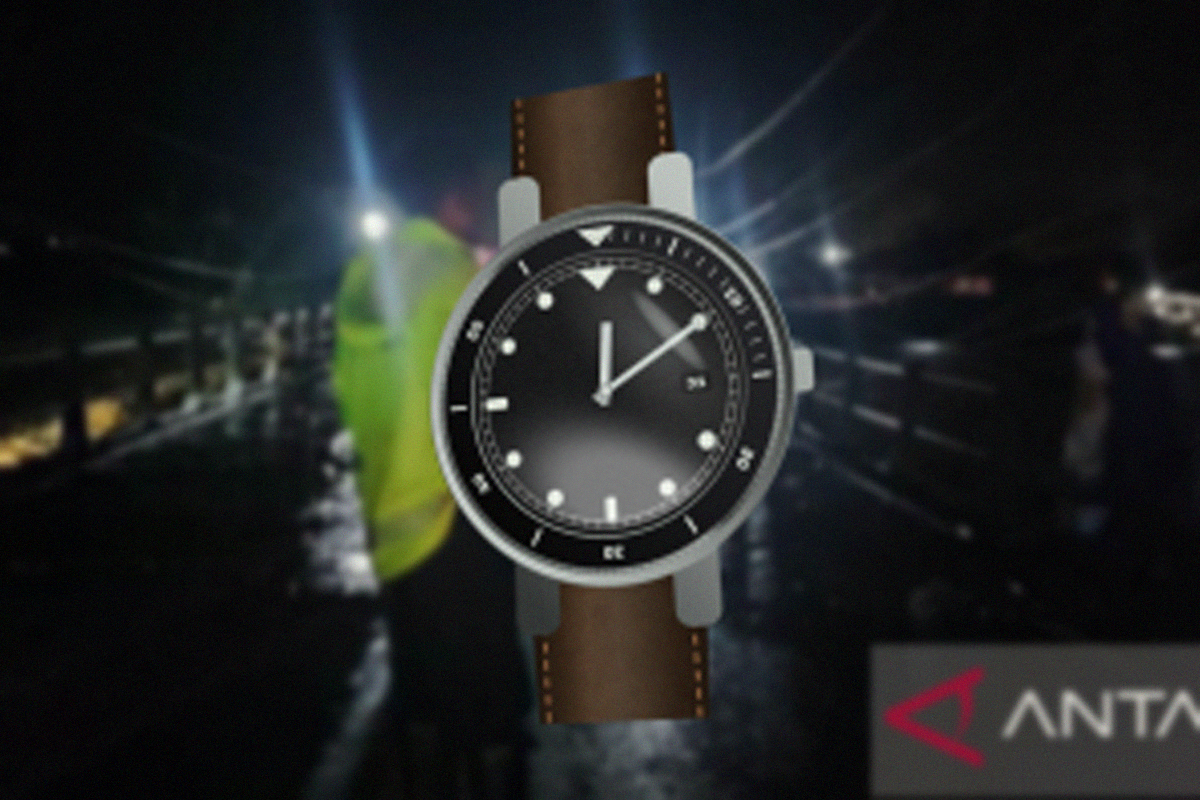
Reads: 12 h 10 min
